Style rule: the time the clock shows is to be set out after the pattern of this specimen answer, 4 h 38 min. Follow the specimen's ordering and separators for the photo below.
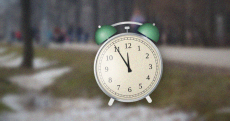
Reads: 11 h 55 min
